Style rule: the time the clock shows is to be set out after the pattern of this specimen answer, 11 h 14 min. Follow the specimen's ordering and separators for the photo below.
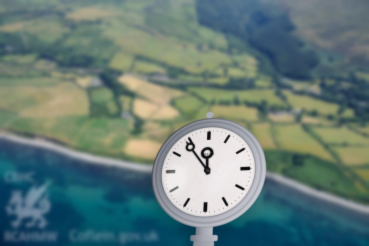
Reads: 11 h 54 min
